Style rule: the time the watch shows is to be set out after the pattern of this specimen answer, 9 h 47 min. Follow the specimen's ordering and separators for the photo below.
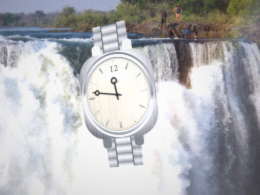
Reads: 11 h 47 min
